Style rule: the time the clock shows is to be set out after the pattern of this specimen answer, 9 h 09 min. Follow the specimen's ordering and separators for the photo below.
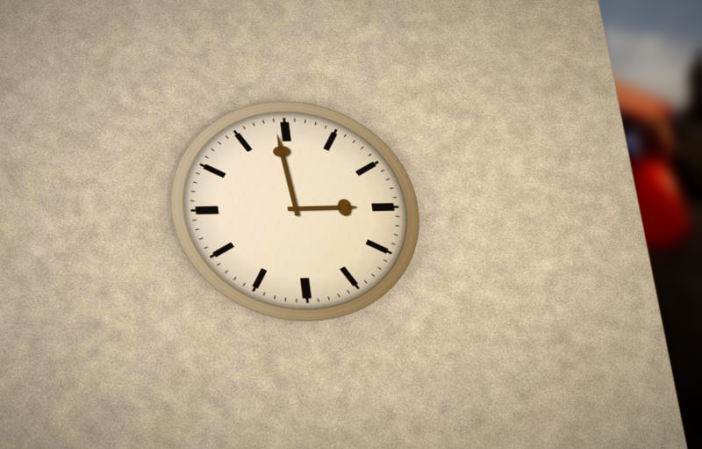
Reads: 2 h 59 min
